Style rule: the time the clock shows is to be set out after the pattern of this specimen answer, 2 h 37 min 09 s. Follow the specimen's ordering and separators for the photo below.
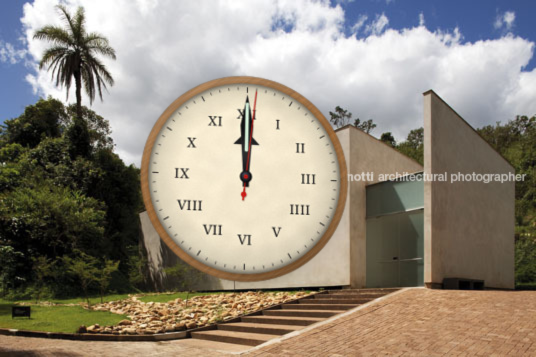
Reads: 12 h 00 min 01 s
